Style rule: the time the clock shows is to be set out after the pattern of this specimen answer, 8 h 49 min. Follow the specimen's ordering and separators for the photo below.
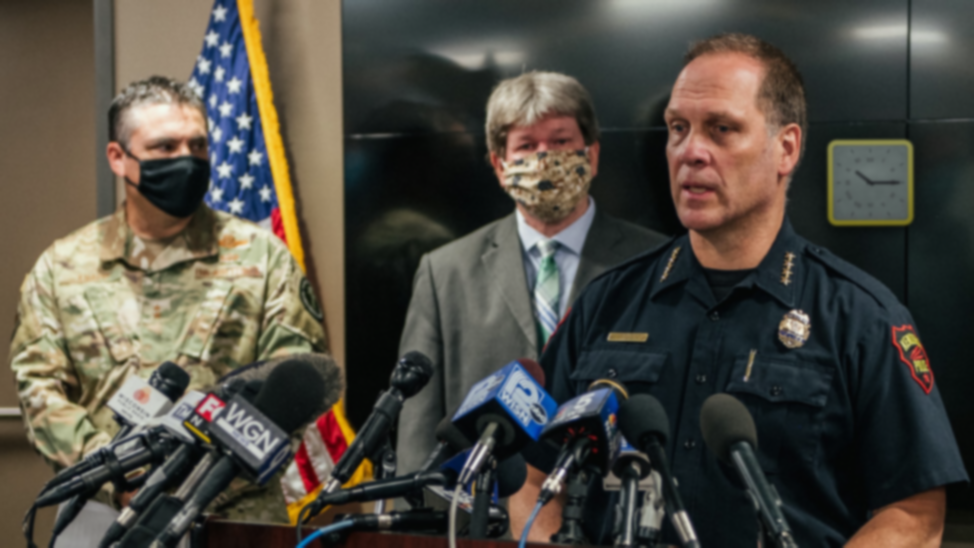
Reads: 10 h 15 min
